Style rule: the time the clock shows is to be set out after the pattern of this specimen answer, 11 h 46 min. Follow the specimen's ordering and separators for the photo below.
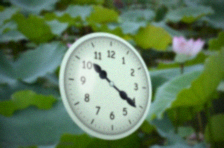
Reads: 10 h 21 min
